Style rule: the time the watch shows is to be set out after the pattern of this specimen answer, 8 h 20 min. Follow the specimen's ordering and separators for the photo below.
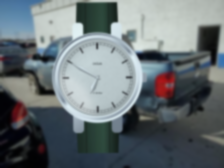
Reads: 6 h 50 min
